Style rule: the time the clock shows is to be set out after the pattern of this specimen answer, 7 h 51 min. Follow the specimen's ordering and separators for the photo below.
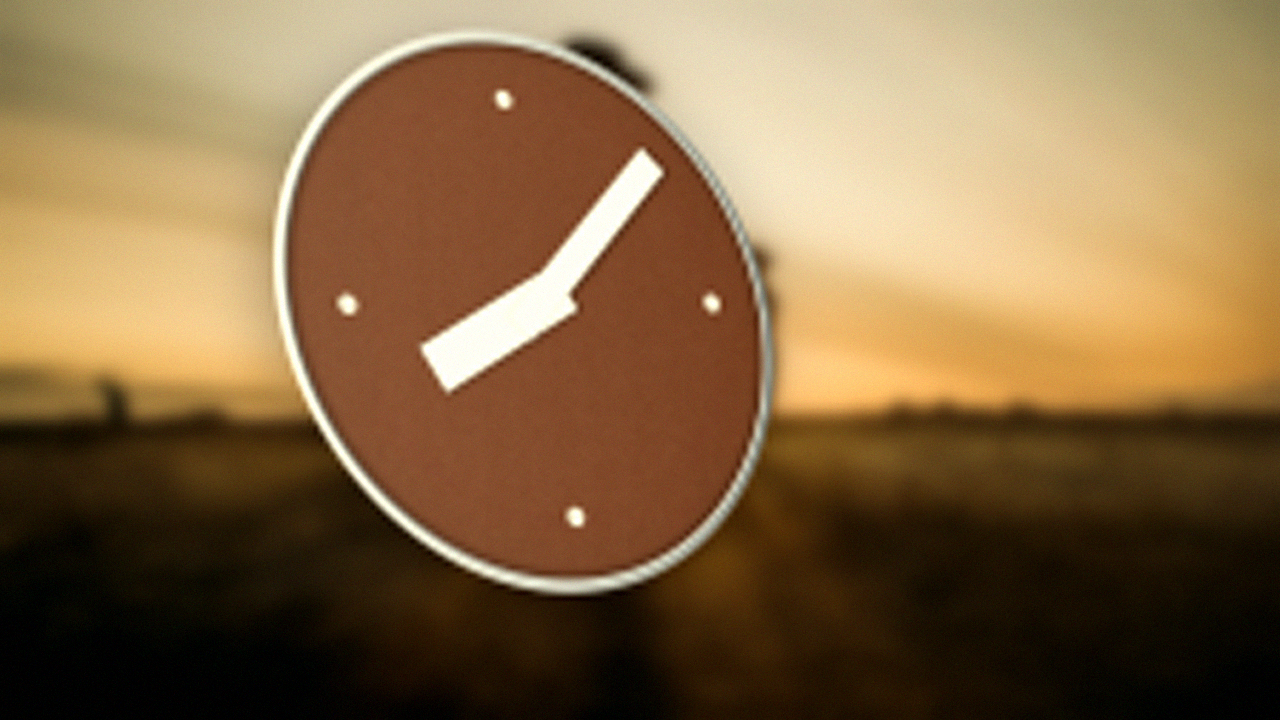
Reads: 8 h 08 min
